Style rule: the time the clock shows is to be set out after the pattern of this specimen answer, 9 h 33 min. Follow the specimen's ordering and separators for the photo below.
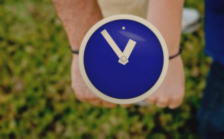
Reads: 12 h 54 min
